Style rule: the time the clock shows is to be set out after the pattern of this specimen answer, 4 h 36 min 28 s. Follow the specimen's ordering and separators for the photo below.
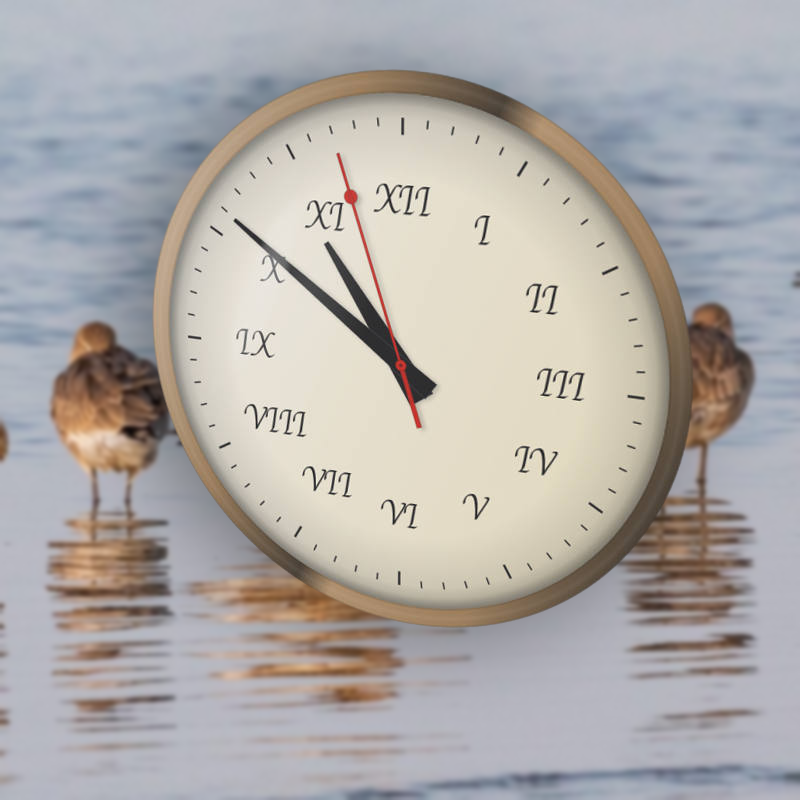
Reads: 10 h 50 min 57 s
